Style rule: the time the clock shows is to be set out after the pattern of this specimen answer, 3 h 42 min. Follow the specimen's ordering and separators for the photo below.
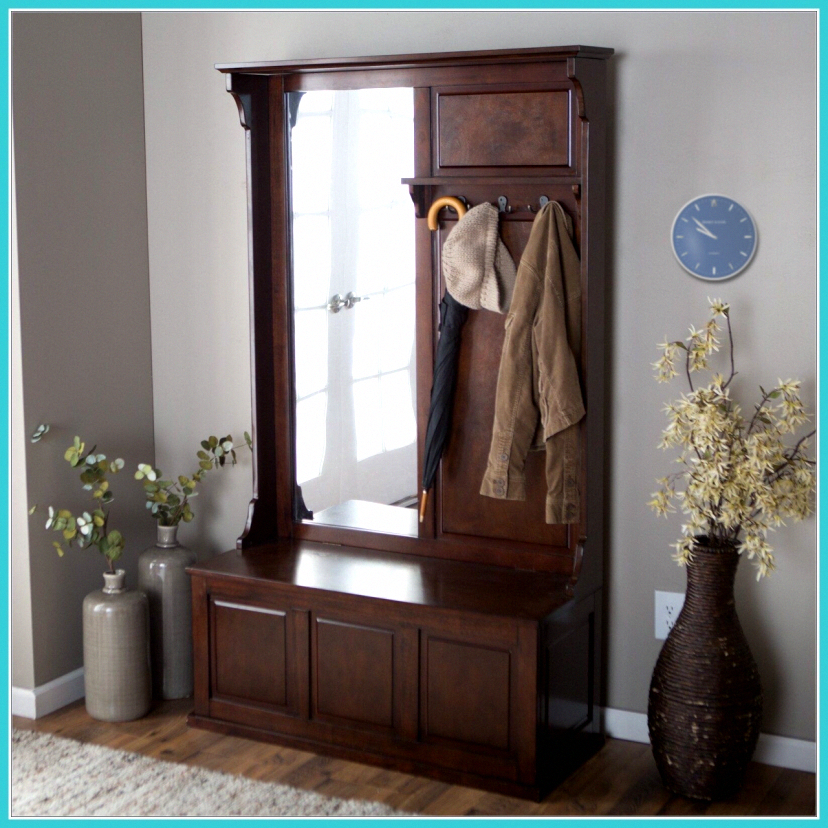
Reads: 9 h 52 min
